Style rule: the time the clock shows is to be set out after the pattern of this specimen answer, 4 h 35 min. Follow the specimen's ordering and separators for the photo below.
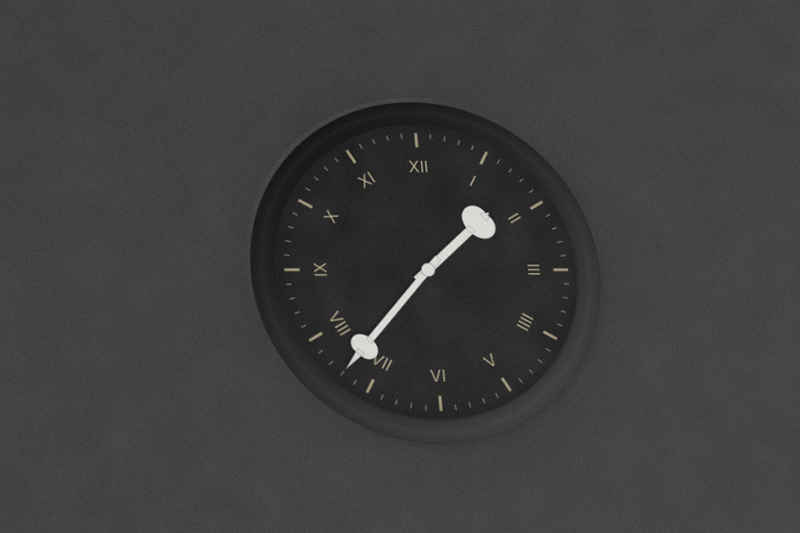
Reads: 1 h 37 min
